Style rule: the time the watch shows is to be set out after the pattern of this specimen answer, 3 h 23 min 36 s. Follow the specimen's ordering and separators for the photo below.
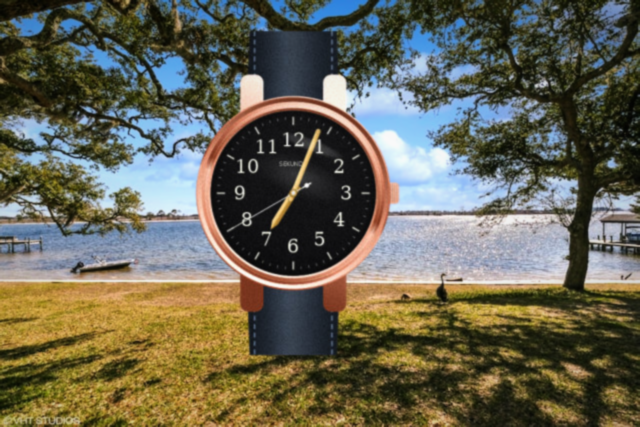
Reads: 7 h 03 min 40 s
